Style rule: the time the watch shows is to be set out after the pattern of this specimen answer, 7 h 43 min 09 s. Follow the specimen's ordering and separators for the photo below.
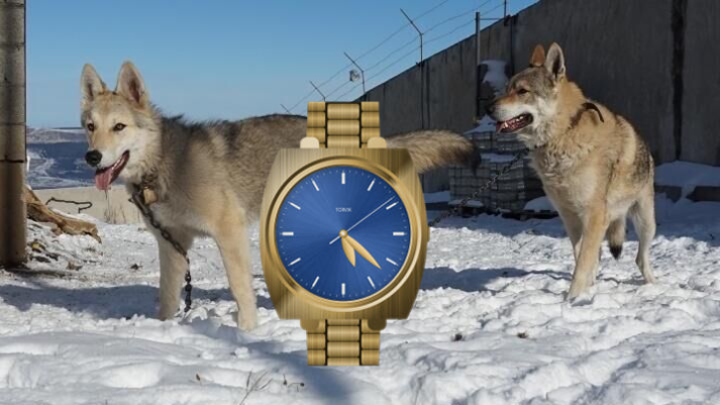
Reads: 5 h 22 min 09 s
